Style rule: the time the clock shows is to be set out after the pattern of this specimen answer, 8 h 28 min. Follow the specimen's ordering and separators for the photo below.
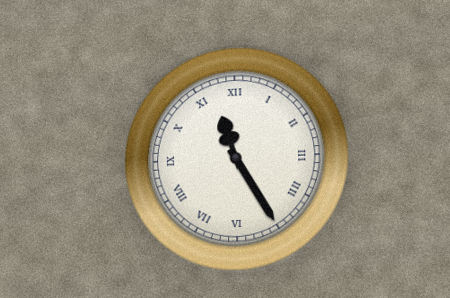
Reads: 11 h 25 min
